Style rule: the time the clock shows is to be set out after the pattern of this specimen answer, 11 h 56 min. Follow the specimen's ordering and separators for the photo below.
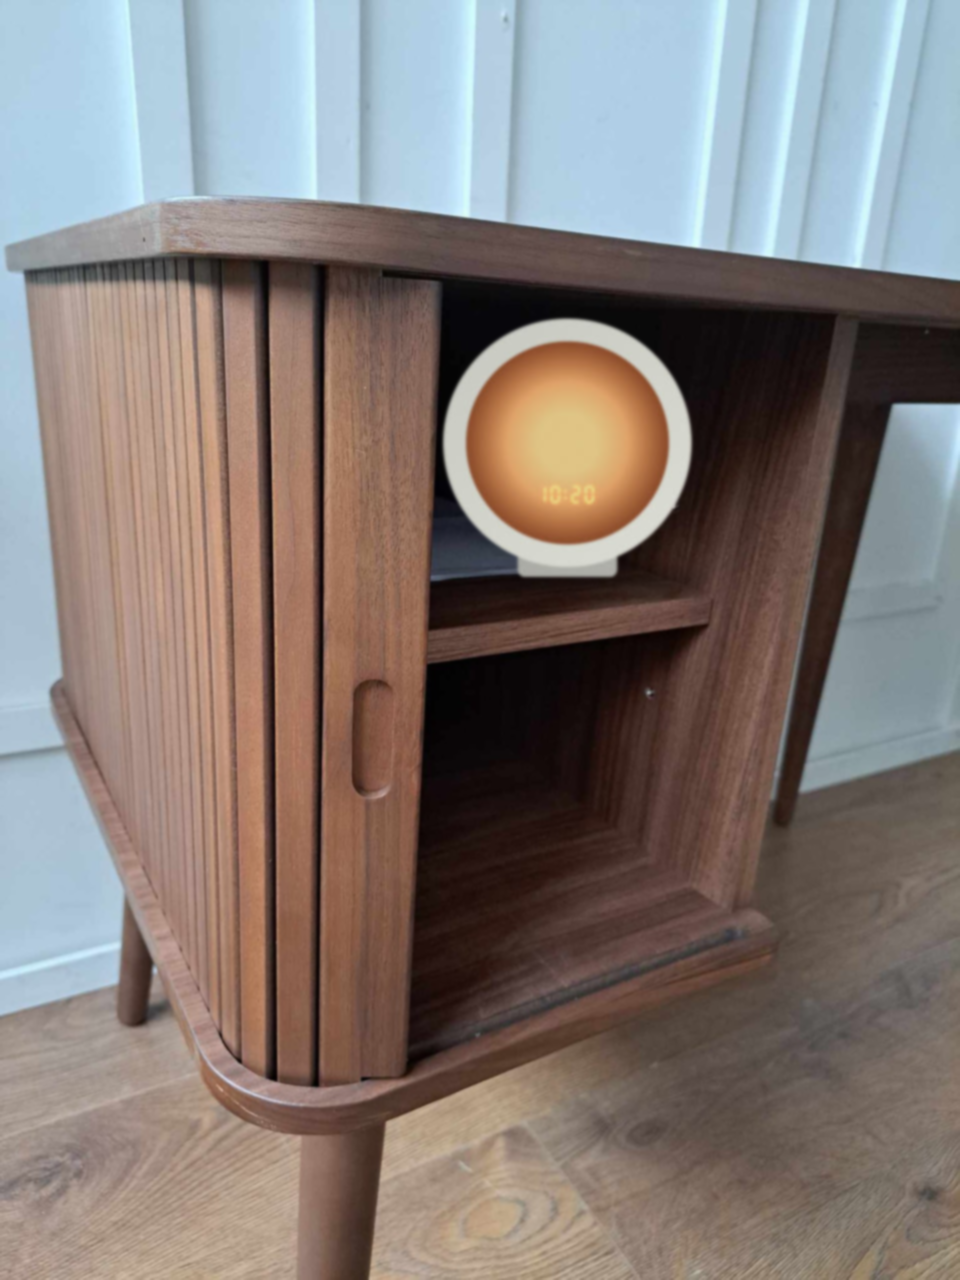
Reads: 10 h 20 min
